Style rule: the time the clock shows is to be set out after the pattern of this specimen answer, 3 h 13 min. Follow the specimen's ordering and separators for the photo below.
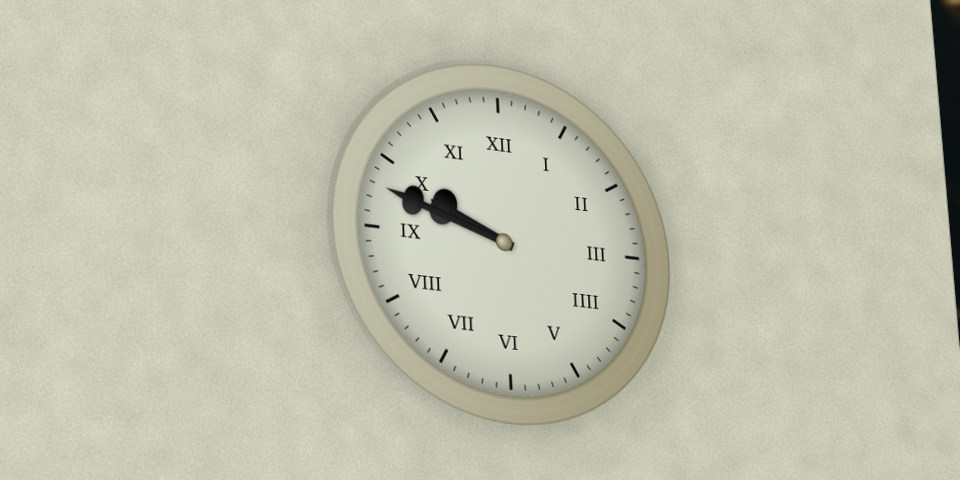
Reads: 9 h 48 min
